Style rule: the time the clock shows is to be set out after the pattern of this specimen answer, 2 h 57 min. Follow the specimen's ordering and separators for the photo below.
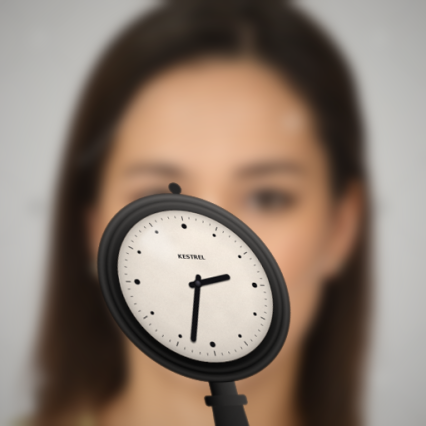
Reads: 2 h 33 min
